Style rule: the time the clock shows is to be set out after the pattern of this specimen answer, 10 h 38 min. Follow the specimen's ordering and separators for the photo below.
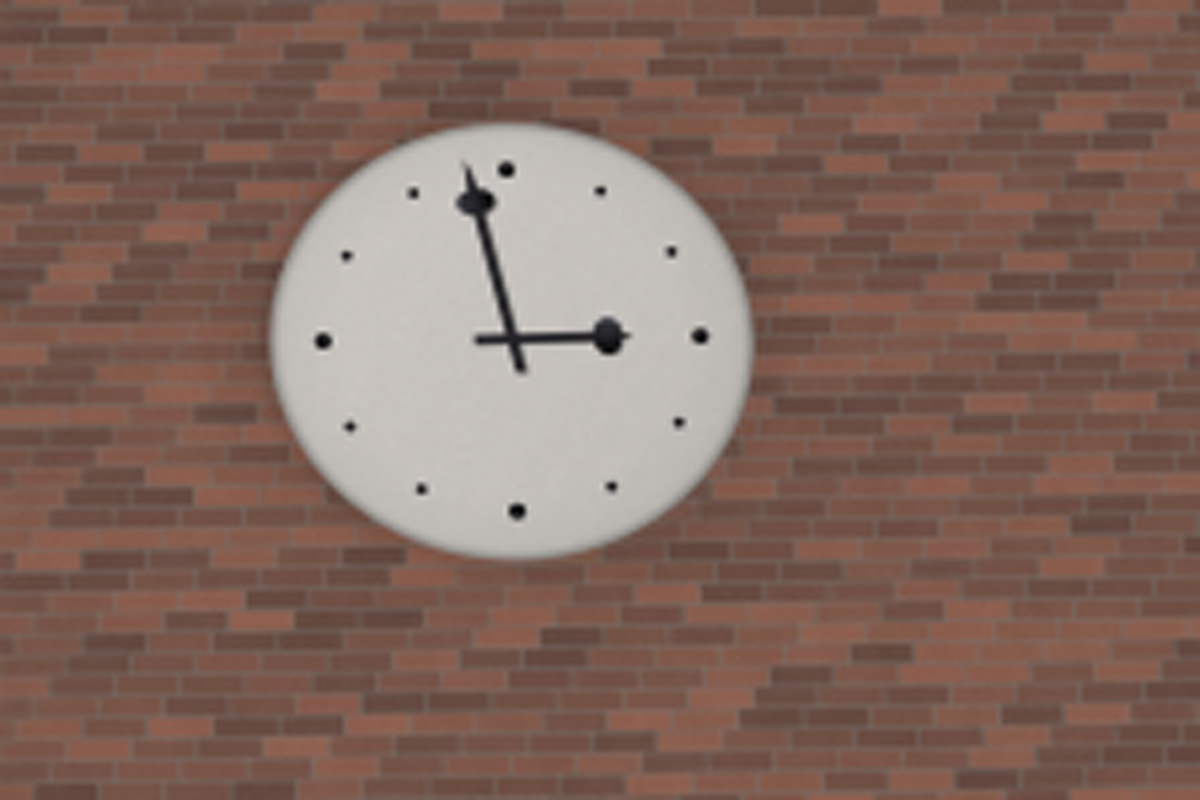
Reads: 2 h 58 min
